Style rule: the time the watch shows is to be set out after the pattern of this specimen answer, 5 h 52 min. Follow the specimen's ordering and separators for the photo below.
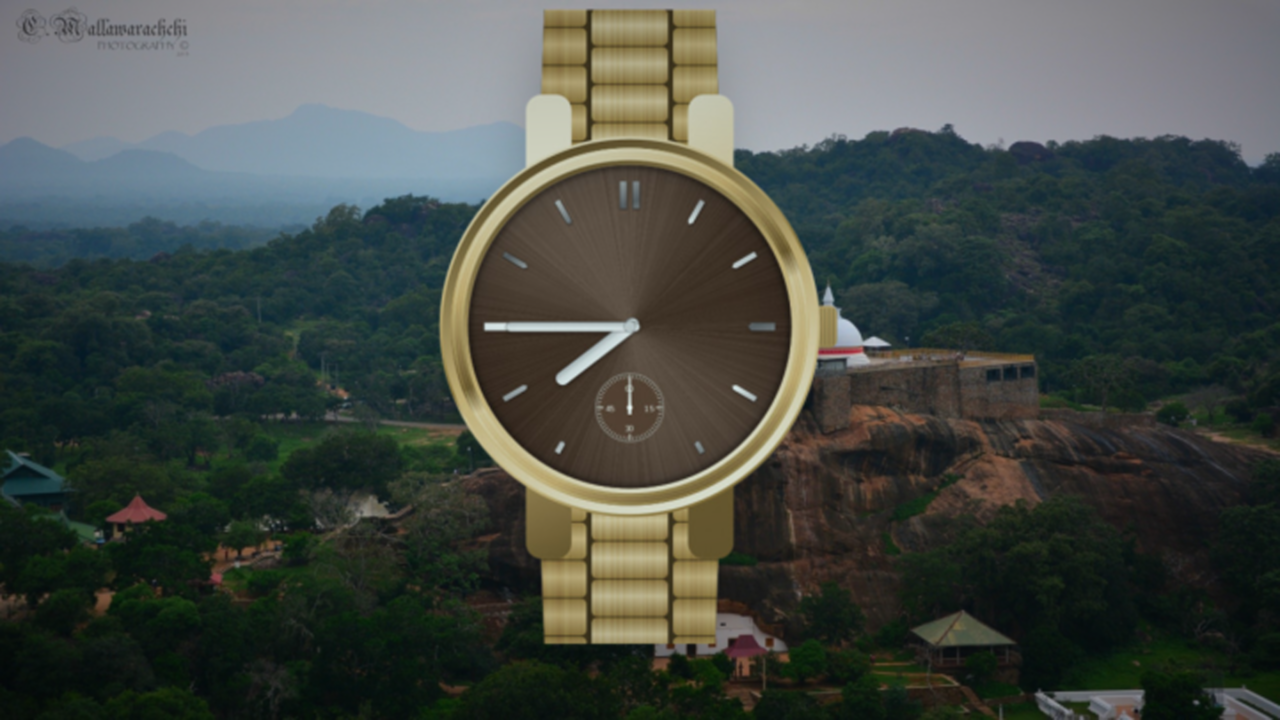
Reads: 7 h 45 min
